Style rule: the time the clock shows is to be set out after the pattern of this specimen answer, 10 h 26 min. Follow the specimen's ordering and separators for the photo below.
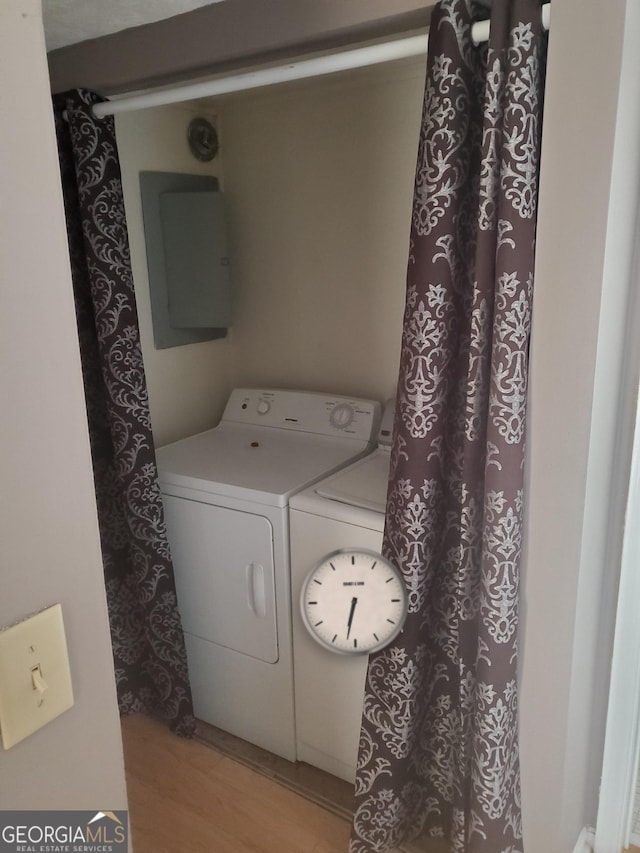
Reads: 6 h 32 min
